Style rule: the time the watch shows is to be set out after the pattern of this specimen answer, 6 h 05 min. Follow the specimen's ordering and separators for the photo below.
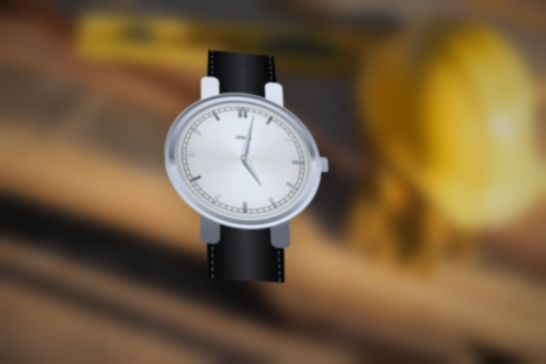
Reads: 5 h 02 min
